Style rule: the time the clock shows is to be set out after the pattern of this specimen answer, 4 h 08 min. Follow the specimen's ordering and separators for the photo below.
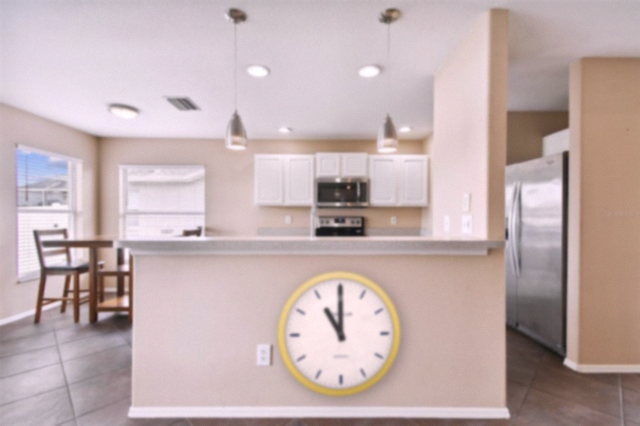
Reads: 11 h 00 min
